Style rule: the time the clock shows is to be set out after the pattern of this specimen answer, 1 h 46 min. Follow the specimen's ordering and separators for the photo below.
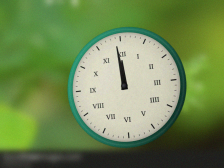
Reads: 11 h 59 min
